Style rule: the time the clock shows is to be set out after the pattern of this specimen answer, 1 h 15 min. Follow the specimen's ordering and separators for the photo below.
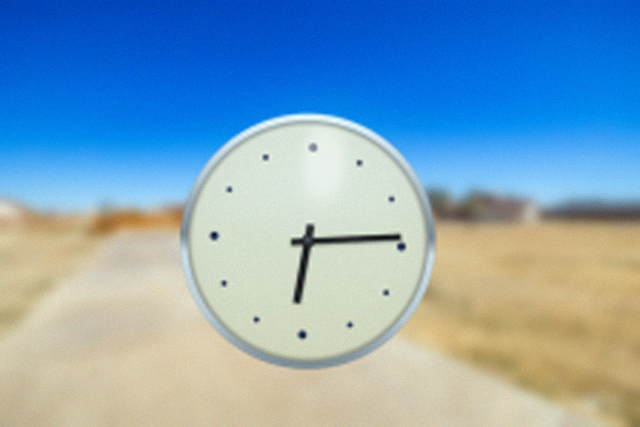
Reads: 6 h 14 min
